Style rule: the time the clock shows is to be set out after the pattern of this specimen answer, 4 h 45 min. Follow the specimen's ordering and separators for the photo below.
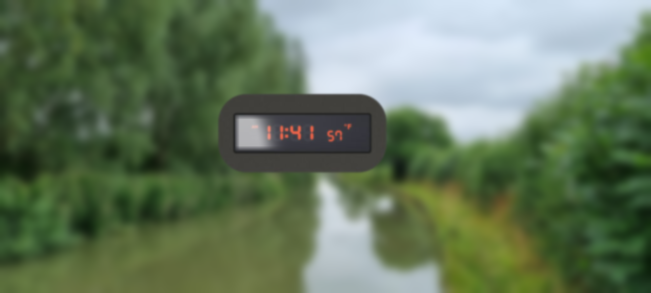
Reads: 11 h 41 min
